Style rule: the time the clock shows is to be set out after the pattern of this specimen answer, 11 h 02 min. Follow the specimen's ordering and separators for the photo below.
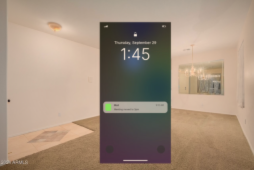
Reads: 1 h 45 min
